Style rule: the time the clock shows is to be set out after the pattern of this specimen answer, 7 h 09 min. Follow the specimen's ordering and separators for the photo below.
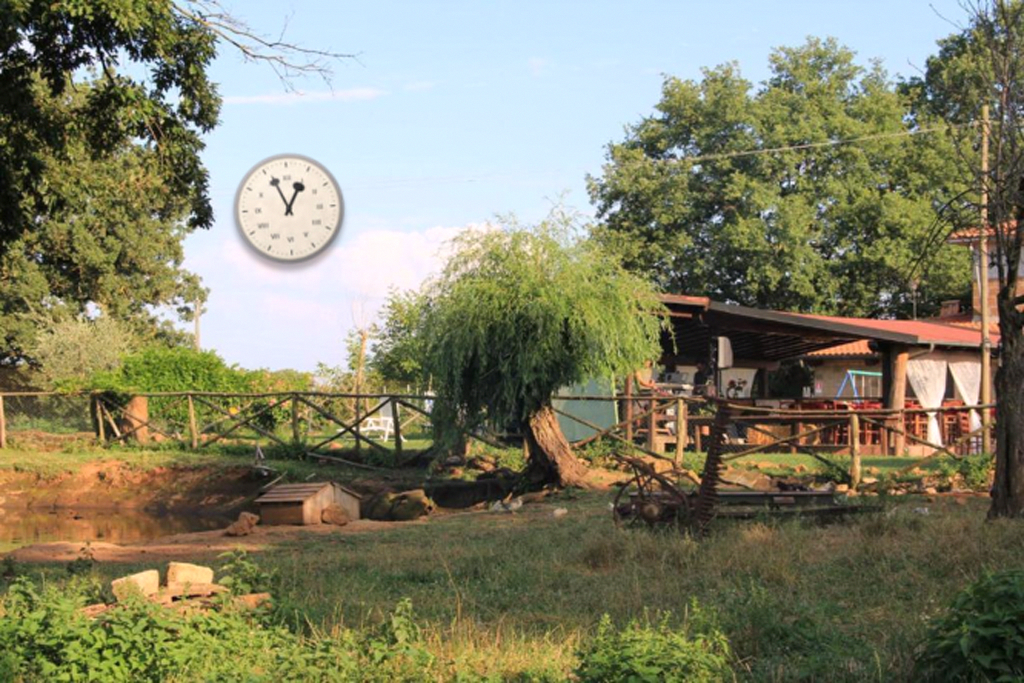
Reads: 12 h 56 min
